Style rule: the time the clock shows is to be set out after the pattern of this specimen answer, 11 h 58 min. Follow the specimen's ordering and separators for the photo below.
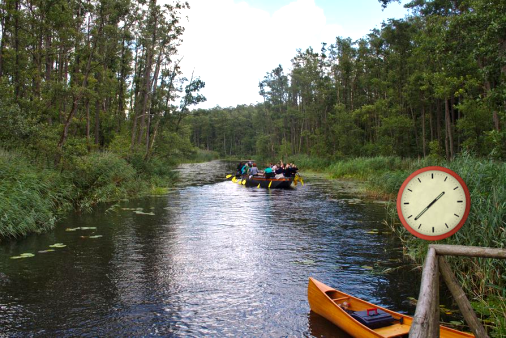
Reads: 1 h 38 min
